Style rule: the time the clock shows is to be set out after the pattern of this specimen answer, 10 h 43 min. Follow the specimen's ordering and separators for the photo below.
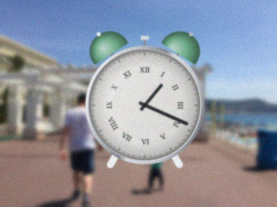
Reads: 1 h 19 min
